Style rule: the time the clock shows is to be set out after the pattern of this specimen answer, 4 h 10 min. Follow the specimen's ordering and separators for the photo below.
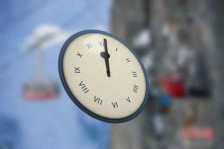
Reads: 12 h 01 min
